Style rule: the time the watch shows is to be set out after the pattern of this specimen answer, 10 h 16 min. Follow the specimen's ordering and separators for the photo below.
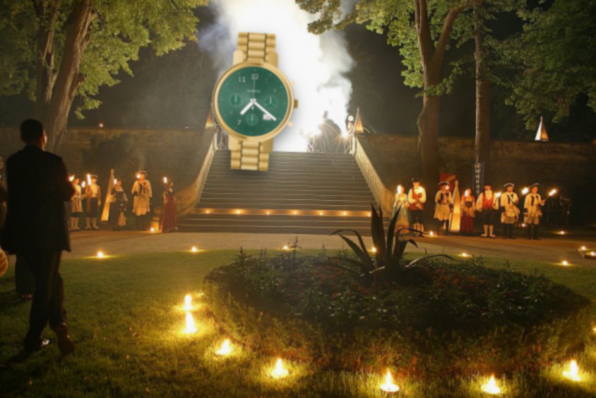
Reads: 7 h 21 min
